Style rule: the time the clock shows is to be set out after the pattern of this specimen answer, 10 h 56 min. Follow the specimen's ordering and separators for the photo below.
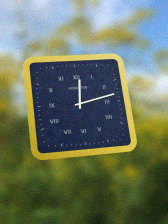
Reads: 12 h 13 min
